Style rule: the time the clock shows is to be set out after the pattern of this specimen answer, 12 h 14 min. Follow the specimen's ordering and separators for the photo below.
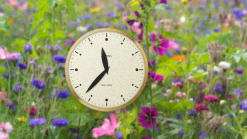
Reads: 11 h 37 min
